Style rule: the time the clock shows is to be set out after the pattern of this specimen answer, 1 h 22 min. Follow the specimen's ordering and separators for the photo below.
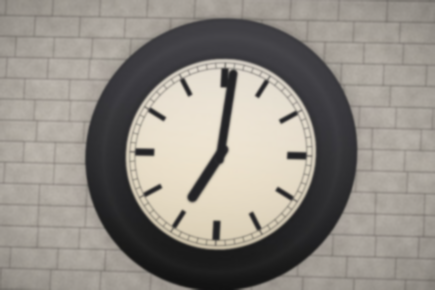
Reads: 7 h 01 min
